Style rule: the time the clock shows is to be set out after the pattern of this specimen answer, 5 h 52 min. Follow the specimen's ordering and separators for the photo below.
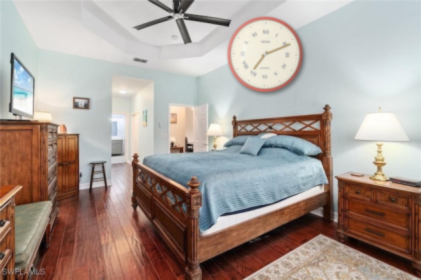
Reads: 7 h 11 min
